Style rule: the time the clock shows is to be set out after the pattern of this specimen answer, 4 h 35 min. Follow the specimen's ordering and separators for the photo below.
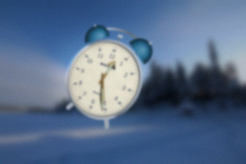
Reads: 12 h 26 min
